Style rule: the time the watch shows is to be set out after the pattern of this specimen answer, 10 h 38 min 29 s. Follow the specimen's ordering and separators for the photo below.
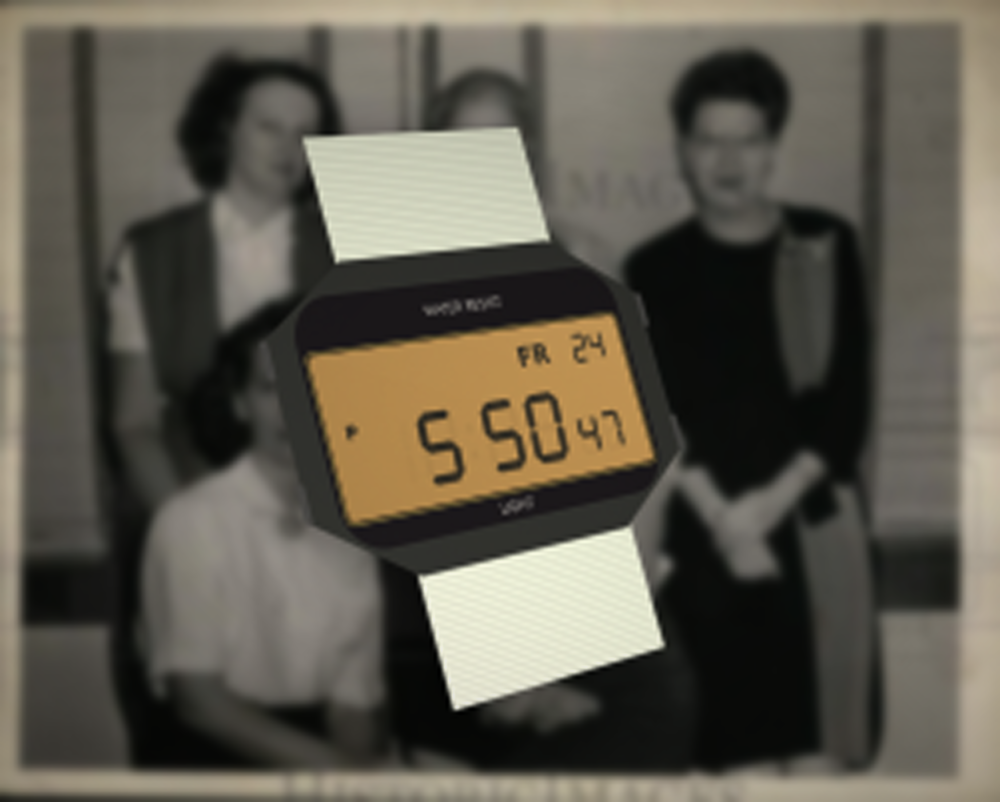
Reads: 5 h 50 min 47 s
